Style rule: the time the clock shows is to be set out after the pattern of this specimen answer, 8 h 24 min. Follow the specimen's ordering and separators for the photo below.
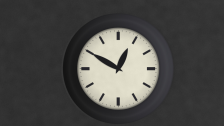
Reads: 12 h 50 min
